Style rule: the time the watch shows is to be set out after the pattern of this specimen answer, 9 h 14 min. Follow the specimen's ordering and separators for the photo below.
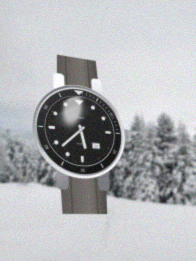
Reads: 5 h 38 min
